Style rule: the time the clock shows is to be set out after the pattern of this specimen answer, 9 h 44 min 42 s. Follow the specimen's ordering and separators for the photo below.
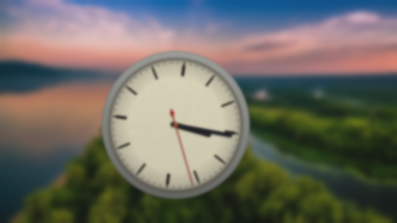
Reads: 3 h 15 min 26 s
